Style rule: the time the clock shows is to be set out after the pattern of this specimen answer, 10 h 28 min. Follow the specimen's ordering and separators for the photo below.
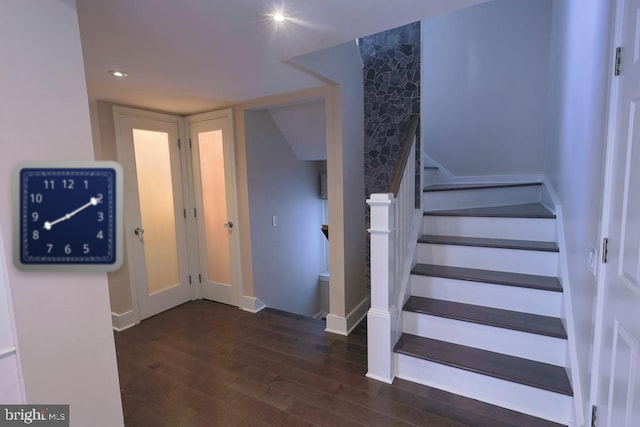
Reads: 8 h 10 min
